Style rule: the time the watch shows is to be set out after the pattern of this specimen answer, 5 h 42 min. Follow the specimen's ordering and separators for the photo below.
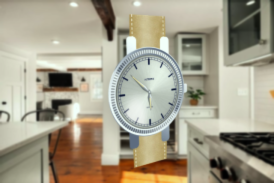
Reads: 5 h 52 min
